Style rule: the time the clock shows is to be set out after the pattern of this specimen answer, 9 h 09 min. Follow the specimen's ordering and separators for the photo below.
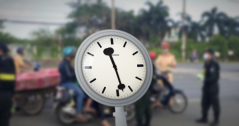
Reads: 11 h 28 min
